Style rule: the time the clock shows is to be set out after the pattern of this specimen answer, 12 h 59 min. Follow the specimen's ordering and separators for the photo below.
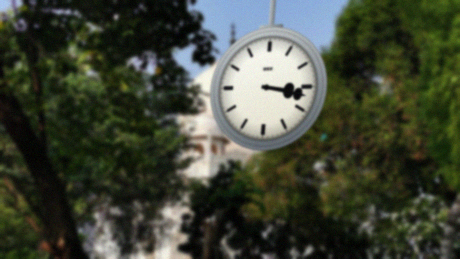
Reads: 3 h 17 min
